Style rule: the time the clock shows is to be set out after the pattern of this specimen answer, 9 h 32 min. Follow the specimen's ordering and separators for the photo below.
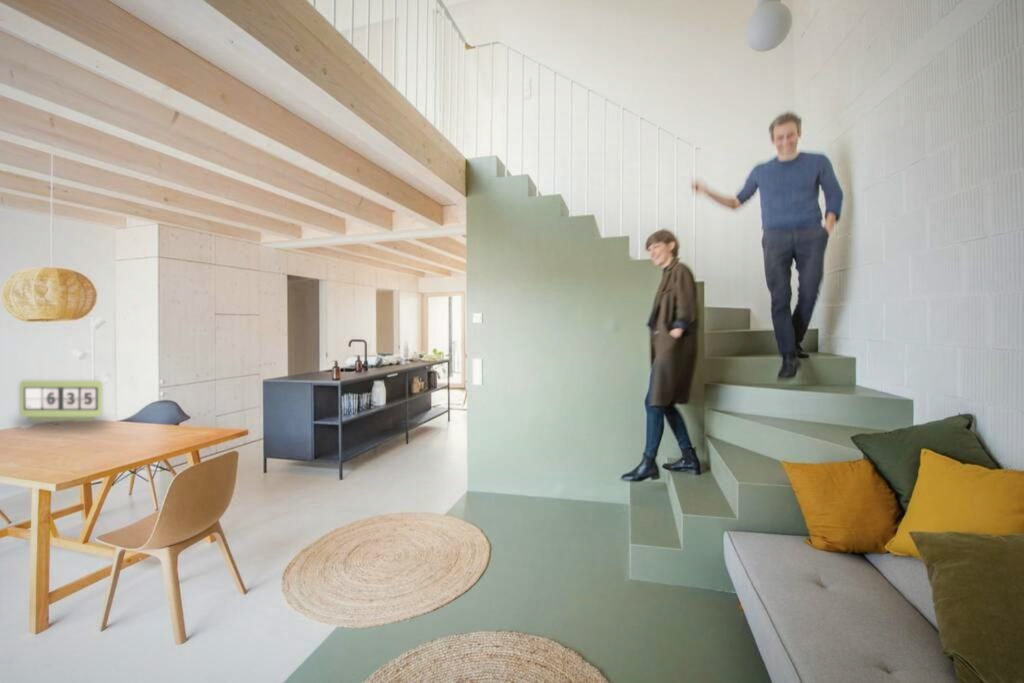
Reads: 6 h 35 min
